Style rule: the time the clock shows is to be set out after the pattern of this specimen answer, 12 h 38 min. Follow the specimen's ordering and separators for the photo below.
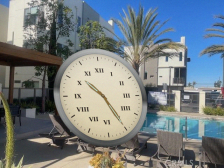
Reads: 10 h 25 min
